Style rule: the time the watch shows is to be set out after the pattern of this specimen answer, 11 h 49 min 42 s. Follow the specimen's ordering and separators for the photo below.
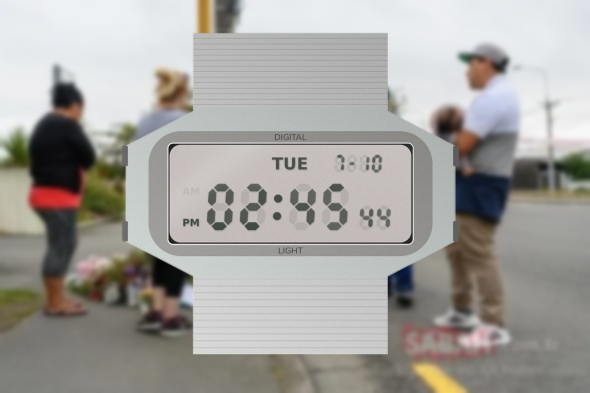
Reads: 2 h 45 min 44 s
